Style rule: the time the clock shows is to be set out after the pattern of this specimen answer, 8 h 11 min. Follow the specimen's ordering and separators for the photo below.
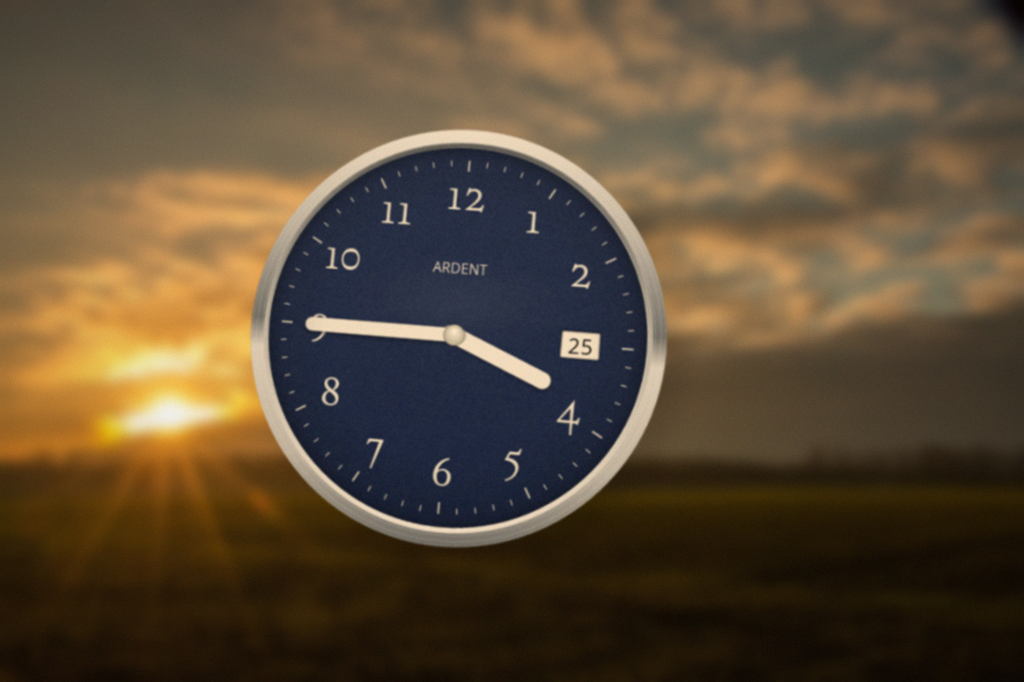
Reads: 3 h 45 min
